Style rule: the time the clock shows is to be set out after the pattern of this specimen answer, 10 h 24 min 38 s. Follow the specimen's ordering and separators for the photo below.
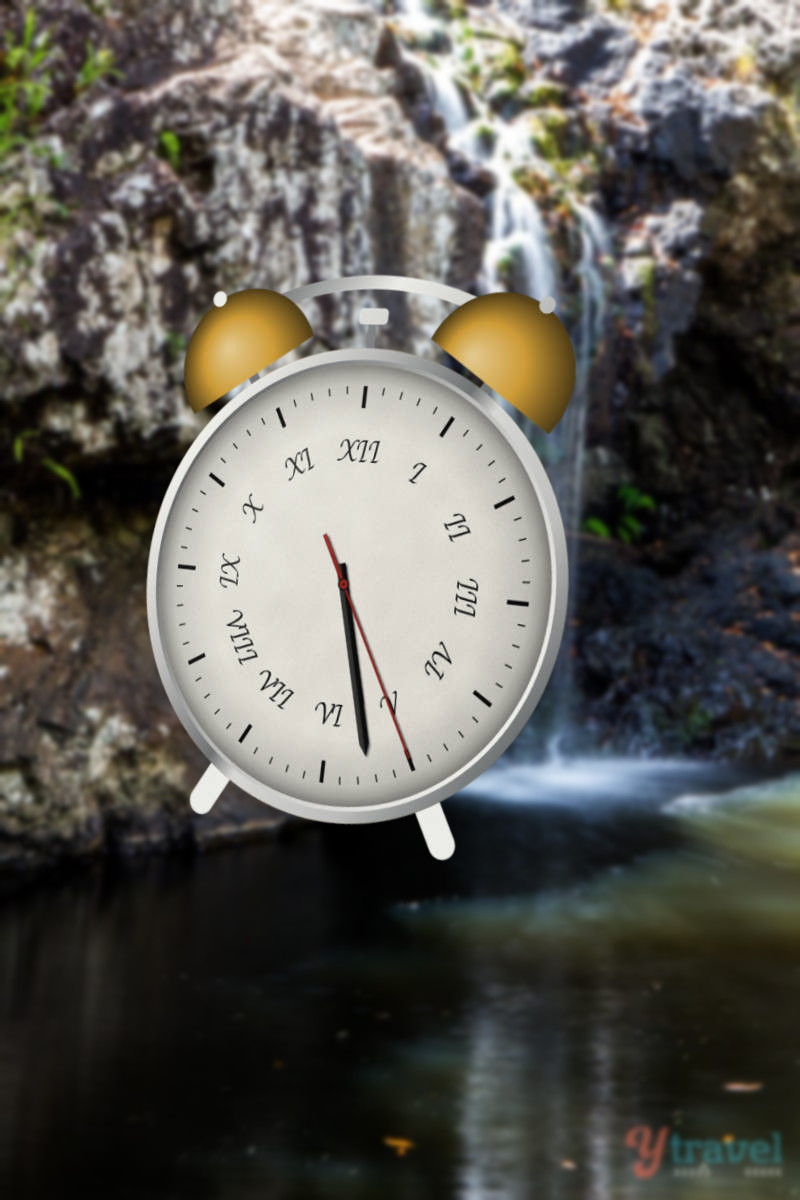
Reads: 5 h 27 min 25 s
